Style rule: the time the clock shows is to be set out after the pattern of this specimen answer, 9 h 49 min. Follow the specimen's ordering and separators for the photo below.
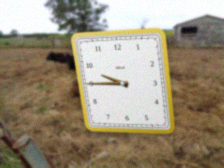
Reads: 9 h 45 min
